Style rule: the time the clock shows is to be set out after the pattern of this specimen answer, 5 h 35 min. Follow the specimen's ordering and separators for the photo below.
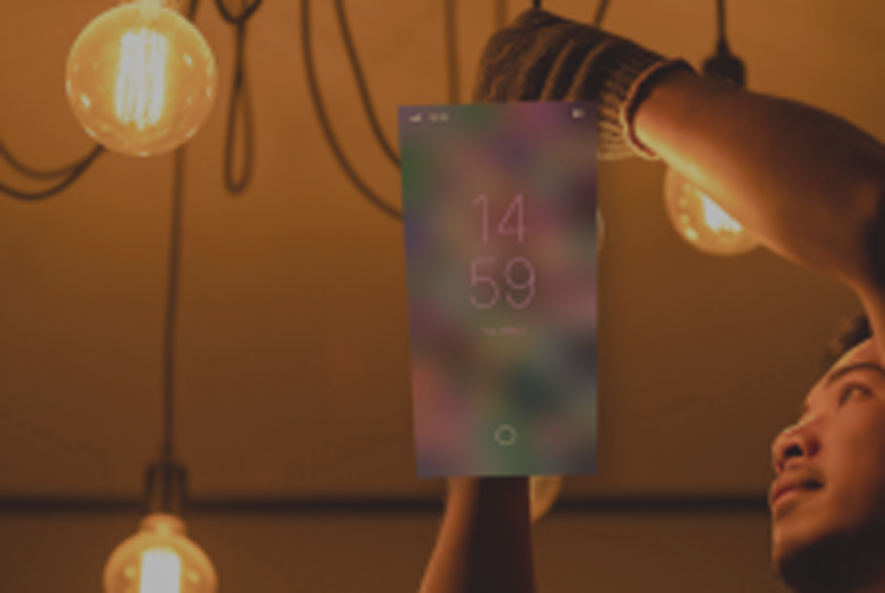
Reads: 14 h 59 min
